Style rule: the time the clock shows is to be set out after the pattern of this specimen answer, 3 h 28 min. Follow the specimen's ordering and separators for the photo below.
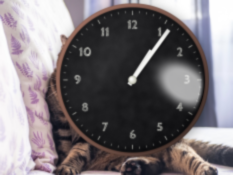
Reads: 1 h 06 min
